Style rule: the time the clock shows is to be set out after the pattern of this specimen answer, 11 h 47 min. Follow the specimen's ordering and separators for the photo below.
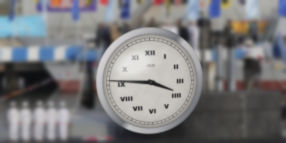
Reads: 3 h 46 min
